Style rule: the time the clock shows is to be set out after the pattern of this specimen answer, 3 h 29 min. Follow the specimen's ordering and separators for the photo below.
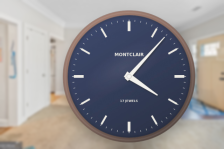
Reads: 4 h 07 min
